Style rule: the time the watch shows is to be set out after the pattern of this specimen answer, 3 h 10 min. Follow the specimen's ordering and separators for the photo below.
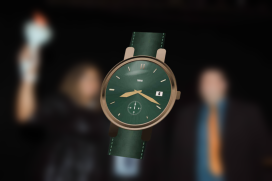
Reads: 8 h 19 min
